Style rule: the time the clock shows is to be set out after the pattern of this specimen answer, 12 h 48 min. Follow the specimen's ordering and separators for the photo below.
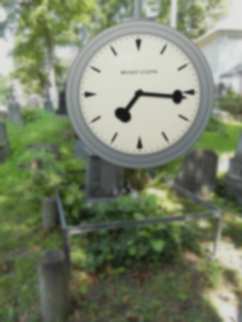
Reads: 7 h 16 min
